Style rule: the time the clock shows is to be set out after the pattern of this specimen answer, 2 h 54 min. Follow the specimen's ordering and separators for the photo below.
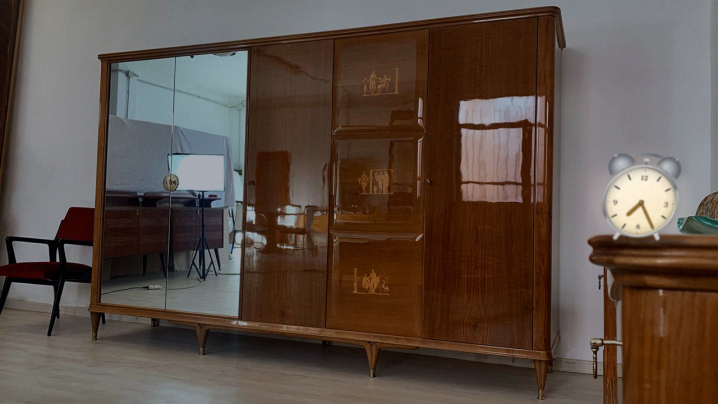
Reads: 7 h 25 min
